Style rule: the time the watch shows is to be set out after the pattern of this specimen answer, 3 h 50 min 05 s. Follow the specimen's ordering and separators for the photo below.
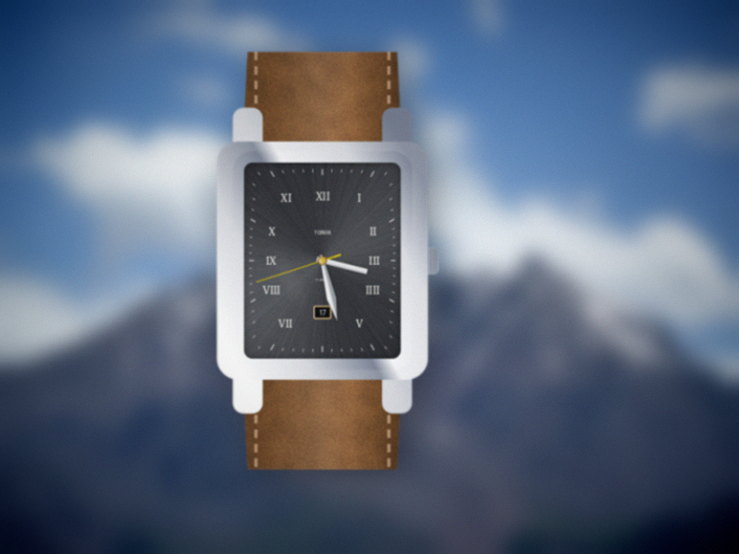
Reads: 3 h 27 min 42 s
